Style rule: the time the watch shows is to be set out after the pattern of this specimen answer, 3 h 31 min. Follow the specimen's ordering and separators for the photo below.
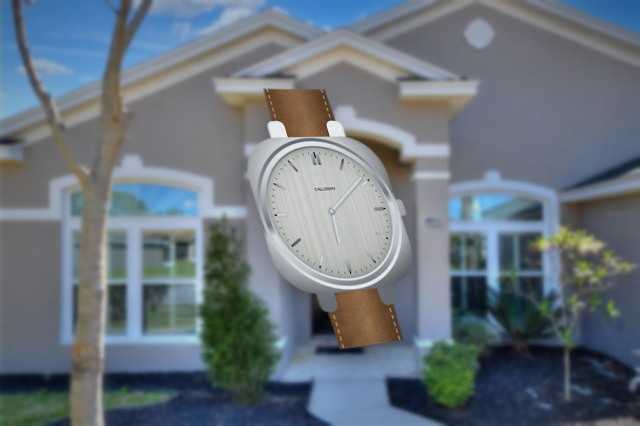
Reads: 6 h 09 min
